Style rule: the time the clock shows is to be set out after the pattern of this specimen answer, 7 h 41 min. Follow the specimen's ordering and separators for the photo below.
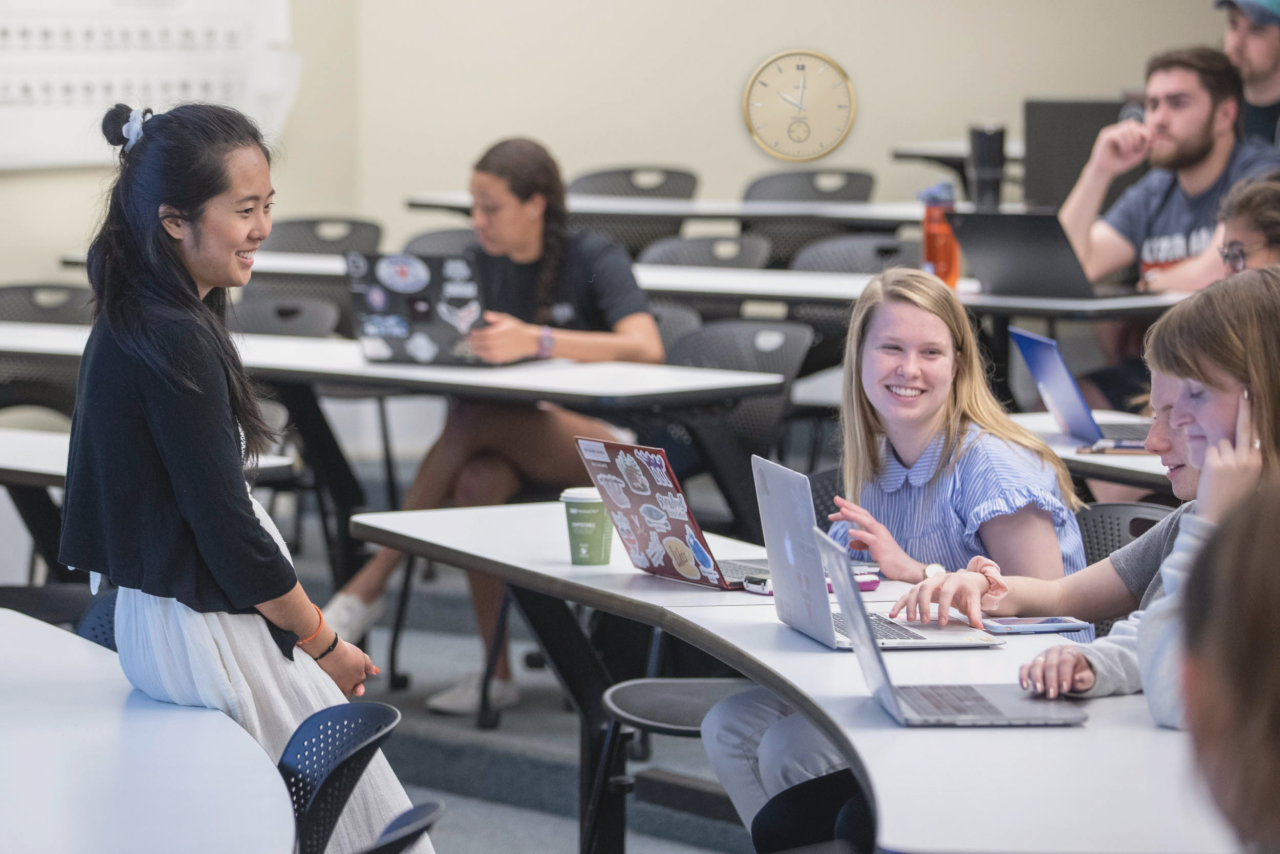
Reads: 10 h 01 min
